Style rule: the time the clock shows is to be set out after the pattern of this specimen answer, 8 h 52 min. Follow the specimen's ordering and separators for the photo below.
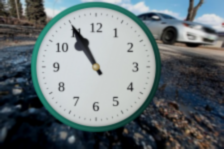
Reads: 10 h 55 min
